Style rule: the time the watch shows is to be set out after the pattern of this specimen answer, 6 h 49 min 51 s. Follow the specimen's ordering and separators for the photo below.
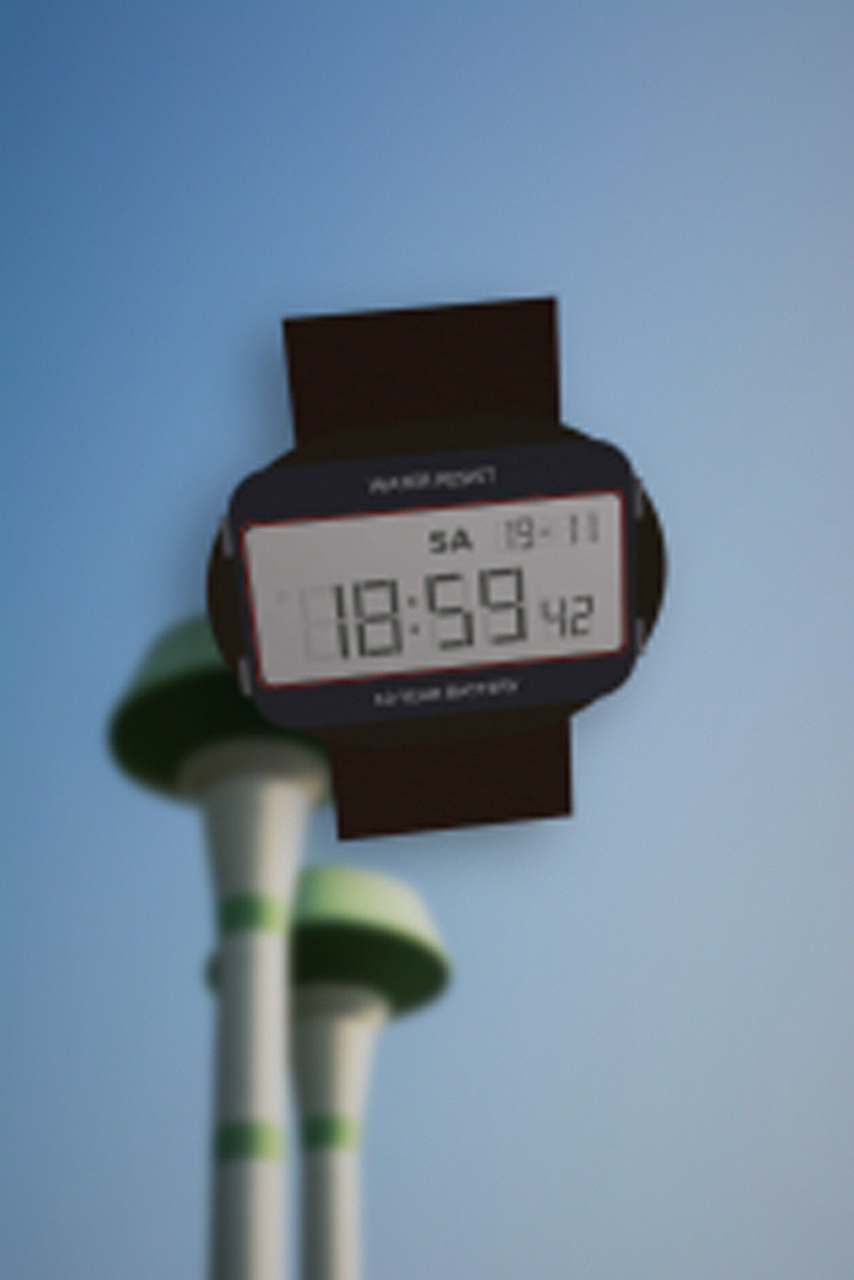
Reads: 18 h 59 min 42 s
